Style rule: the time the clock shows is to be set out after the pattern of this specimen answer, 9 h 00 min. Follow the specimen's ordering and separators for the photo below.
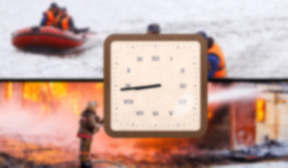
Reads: 8 h 44 min
